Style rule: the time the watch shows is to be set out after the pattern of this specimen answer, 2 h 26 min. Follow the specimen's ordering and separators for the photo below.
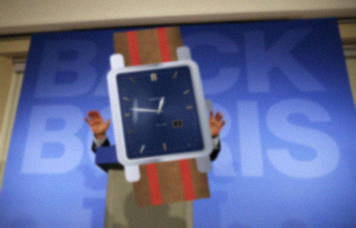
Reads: 12 h 47 min
